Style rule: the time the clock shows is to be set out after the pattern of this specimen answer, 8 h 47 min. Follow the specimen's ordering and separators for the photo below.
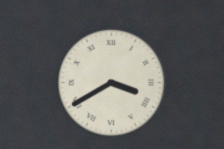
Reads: 3 h 40 min
